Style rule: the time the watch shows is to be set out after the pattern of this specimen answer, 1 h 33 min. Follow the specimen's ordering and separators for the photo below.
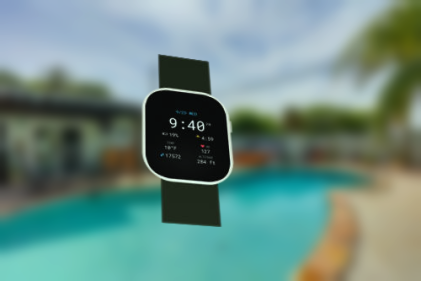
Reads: 9 h 40 min
